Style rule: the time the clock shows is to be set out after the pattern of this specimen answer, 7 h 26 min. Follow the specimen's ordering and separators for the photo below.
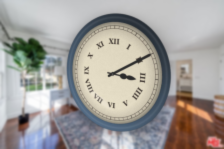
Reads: 3 h 10 min
